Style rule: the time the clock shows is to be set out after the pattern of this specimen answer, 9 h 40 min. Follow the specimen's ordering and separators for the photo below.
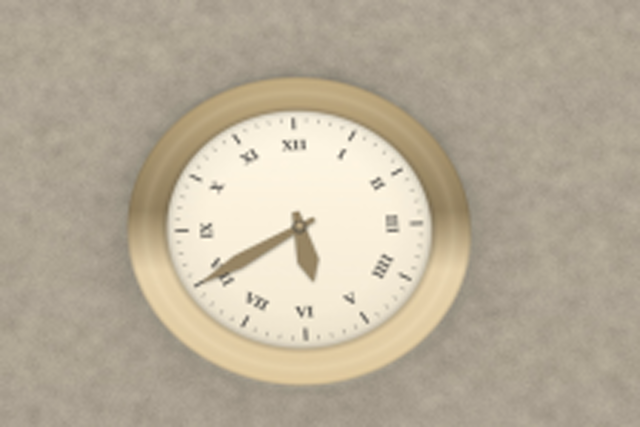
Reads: 5 h 40 min
